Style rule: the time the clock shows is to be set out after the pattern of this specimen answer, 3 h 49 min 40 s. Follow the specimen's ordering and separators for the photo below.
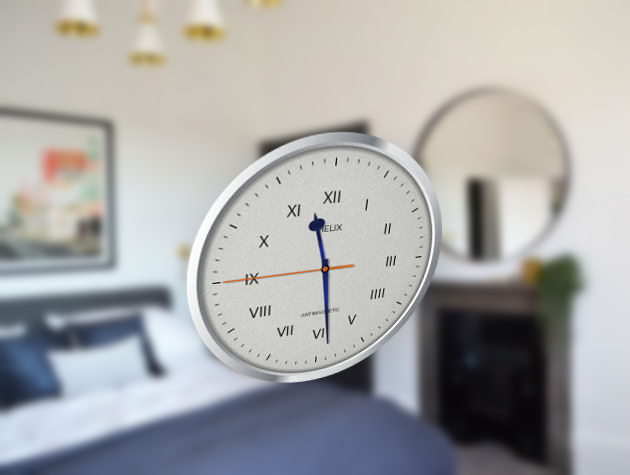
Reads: 11 h 28 min 45 s
